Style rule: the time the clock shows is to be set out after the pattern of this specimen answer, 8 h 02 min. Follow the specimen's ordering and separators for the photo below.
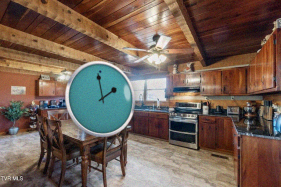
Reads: 1 h 59 min
